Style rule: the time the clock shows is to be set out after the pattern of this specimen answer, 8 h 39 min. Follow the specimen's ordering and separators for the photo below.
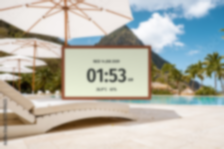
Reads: 1 h 53 min
